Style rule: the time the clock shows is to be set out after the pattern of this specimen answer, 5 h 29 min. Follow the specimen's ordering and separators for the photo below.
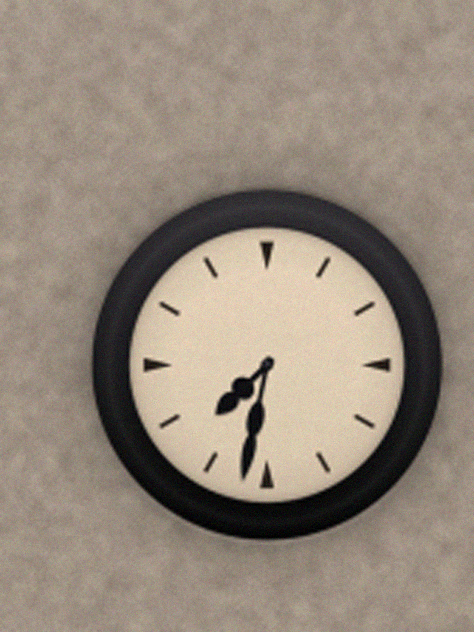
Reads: 7 h 32 min
